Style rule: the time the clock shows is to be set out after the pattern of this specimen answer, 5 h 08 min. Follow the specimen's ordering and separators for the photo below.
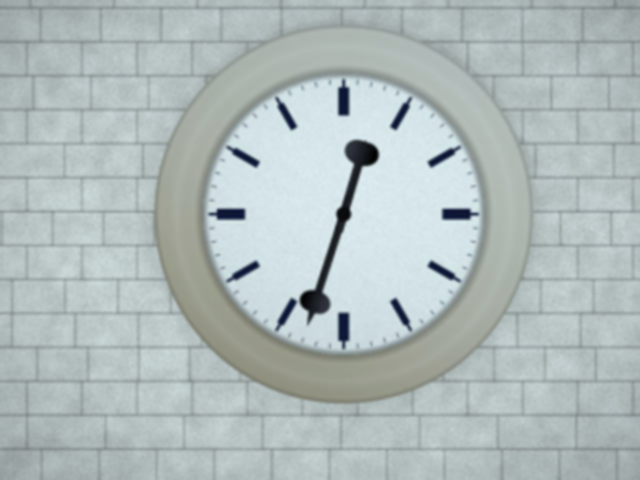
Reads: 12 h 33 min
